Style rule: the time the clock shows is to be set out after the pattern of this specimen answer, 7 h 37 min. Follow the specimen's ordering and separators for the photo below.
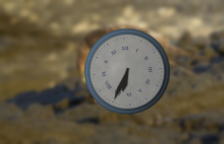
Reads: 6 h 35 min
